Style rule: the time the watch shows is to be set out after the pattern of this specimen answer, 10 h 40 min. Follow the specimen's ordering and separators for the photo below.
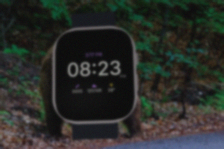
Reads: 8 h 23 min
